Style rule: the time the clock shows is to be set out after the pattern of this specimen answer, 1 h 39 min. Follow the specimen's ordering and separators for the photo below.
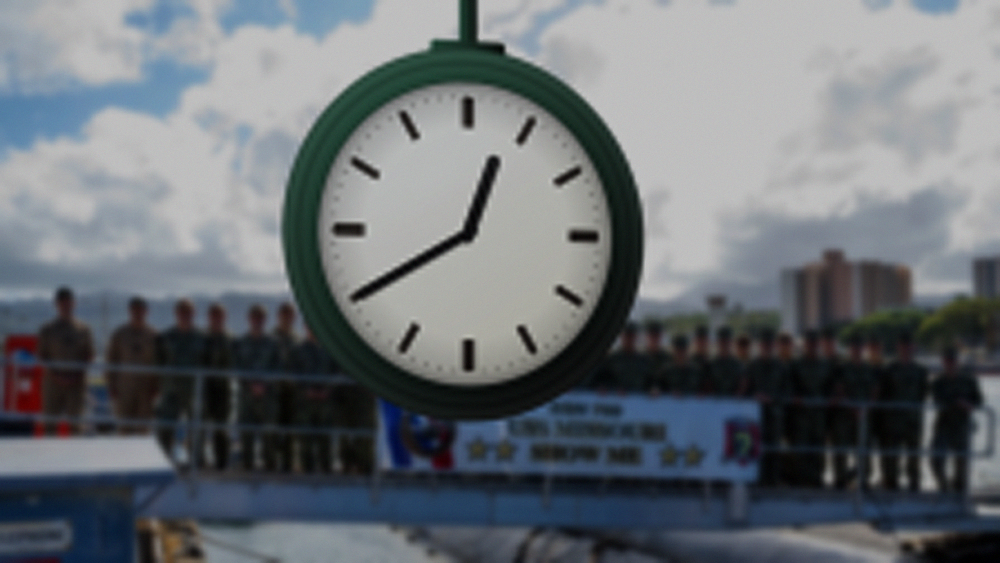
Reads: 12 h 40 min
